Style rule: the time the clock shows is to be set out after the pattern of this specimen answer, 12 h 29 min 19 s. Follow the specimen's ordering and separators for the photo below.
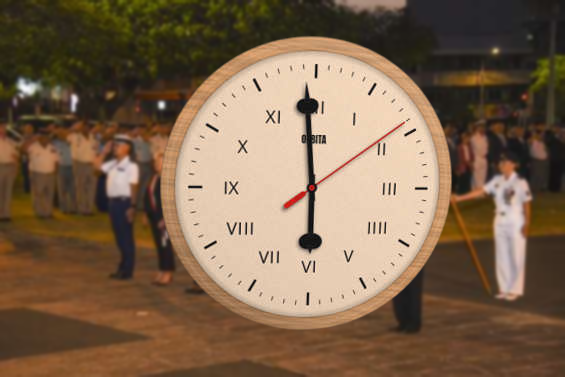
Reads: 5 h 59 min 09 s
